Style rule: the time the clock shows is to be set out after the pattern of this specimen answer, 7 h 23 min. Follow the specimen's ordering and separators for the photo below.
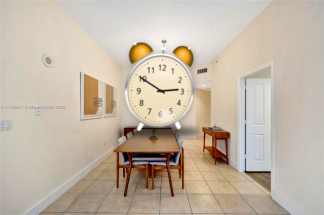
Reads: 2 h 50 min
